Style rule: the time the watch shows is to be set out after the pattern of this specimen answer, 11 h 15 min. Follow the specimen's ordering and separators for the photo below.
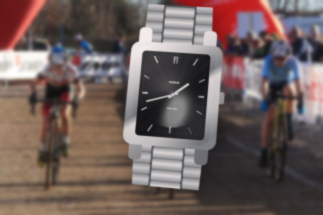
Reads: 1 h 42 min
